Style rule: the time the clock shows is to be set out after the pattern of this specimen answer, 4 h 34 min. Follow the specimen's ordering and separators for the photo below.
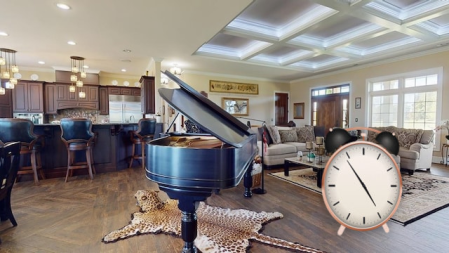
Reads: 4 h 54 min
